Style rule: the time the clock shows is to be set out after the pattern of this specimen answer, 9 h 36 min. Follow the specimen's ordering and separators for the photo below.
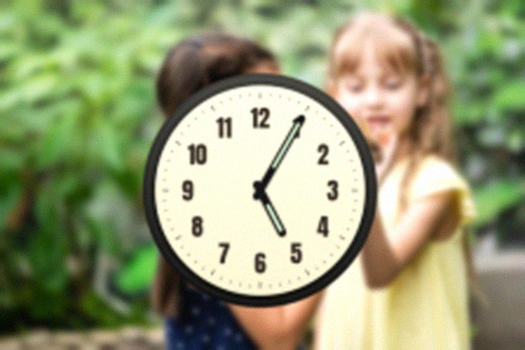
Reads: 5 h 05 min
